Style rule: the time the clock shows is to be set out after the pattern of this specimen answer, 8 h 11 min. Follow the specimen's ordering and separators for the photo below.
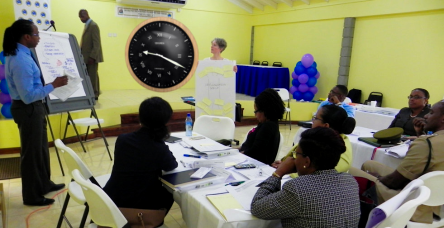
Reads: 9 h 19 min
